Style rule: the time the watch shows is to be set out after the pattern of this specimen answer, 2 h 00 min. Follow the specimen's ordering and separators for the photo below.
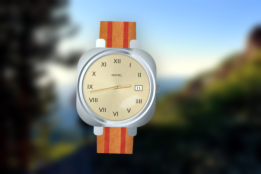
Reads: 2 h 43 min
